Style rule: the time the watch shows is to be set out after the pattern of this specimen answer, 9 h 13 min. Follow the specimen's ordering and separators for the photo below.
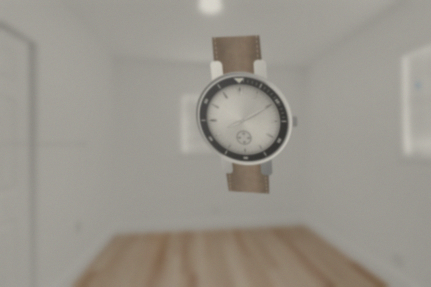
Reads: 8 h 10 min
